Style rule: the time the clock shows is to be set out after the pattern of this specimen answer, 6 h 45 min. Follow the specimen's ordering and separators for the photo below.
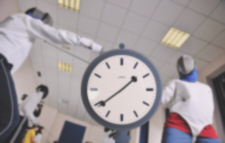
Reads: 1 h 39 min
